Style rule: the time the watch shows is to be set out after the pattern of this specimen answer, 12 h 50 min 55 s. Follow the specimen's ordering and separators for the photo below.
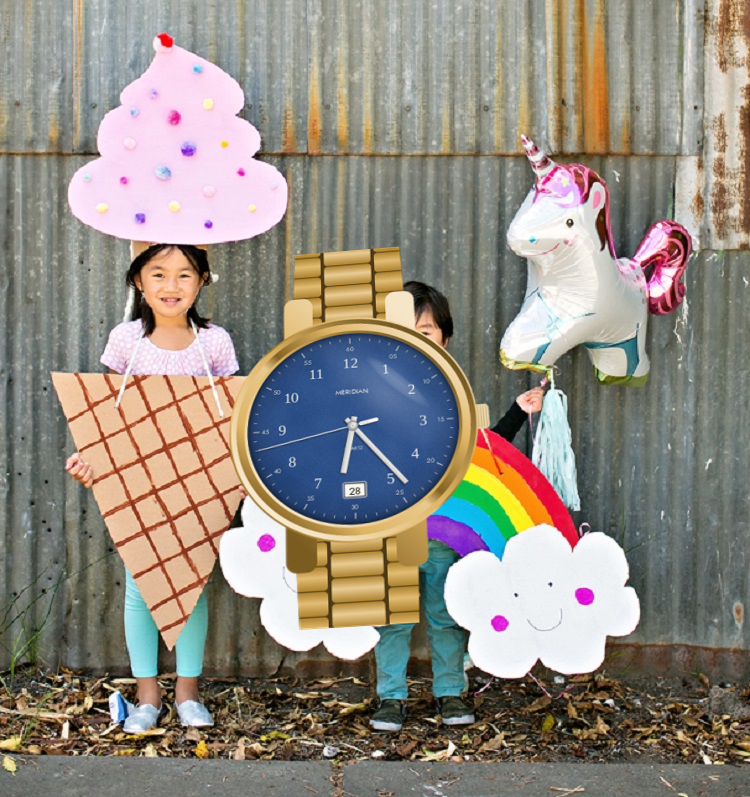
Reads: 6 h 23 min 43 s
